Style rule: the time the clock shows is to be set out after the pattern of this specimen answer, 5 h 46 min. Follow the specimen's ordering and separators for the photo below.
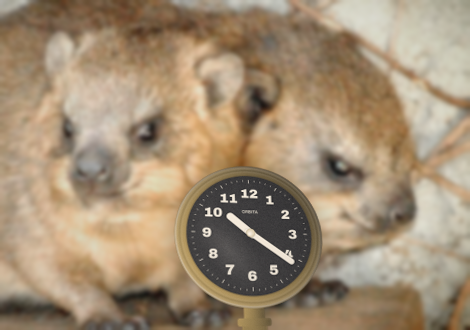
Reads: 10 h 21 min
